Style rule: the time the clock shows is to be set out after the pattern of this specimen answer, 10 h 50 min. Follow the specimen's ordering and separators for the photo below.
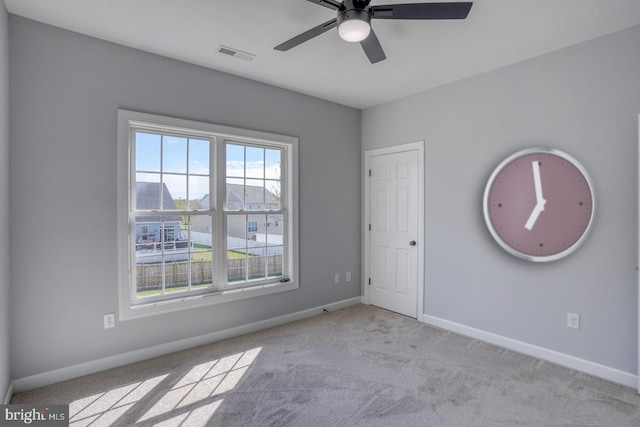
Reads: 6 h 59 min
